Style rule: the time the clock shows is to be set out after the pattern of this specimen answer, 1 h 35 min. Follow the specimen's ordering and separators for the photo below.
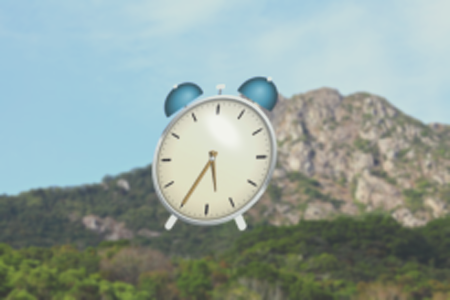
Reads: 5 h 35 min
